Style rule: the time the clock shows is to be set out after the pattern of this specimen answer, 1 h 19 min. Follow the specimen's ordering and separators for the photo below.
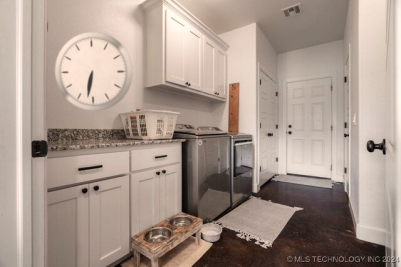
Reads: 6 h 32 min
